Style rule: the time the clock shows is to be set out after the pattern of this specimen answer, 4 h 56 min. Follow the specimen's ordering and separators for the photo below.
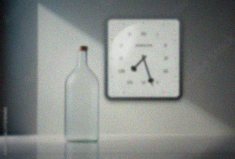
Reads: 7 h 27 min
